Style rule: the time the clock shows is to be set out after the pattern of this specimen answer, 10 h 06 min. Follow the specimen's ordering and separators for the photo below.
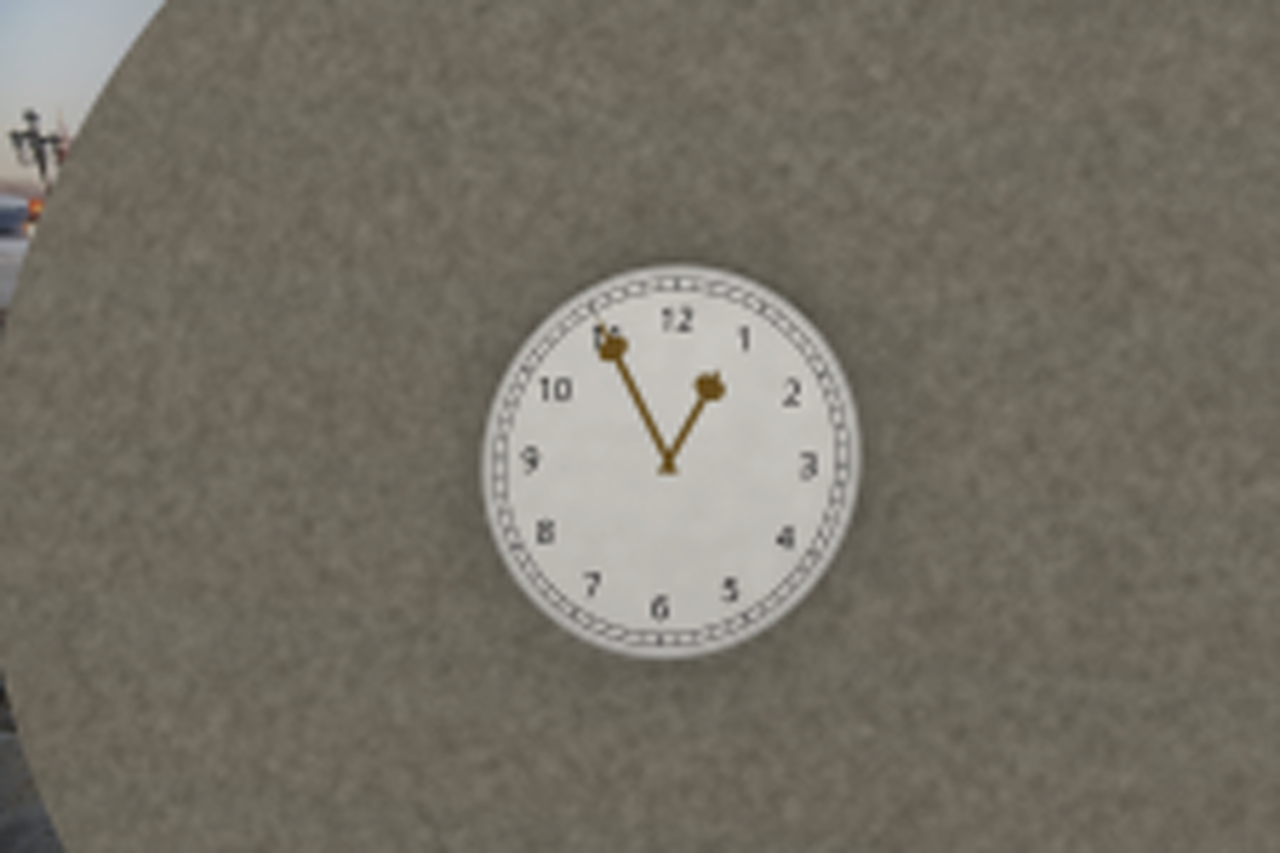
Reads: 12 h 55 min
